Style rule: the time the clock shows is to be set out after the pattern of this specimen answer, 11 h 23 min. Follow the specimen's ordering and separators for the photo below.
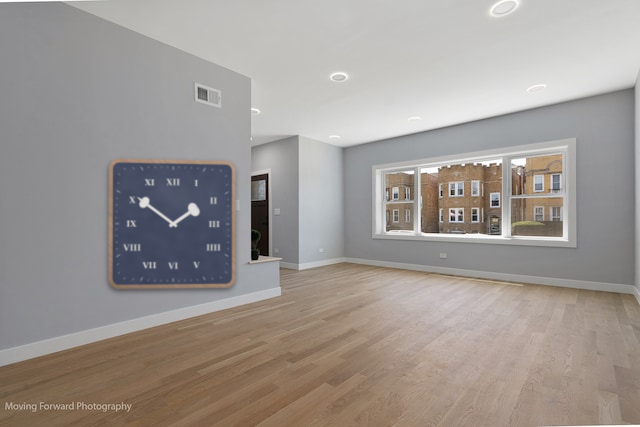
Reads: 1 h 51 min
